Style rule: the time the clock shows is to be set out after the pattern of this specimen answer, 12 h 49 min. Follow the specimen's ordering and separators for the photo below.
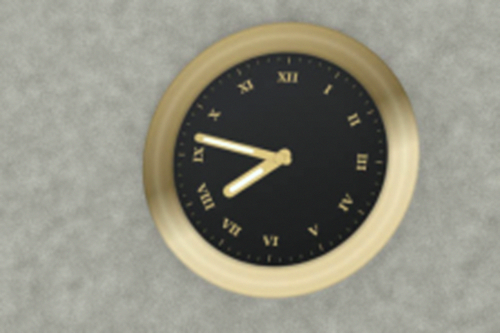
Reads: 7 h 47 min
